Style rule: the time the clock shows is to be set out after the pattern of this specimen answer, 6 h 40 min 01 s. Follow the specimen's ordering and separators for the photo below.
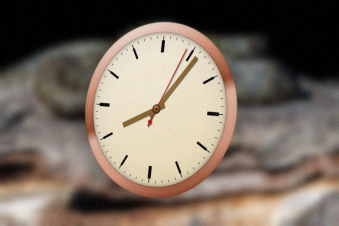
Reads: 8 h 06 min 04 s
